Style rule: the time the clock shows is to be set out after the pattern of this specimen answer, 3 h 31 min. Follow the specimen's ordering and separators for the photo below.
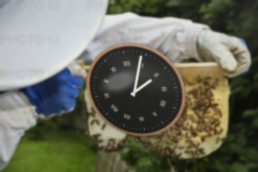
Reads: 2 h 04 min
